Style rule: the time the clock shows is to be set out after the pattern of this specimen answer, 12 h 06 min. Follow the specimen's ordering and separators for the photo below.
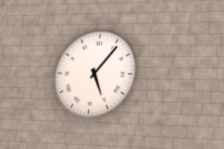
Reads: 5 h 06 min
